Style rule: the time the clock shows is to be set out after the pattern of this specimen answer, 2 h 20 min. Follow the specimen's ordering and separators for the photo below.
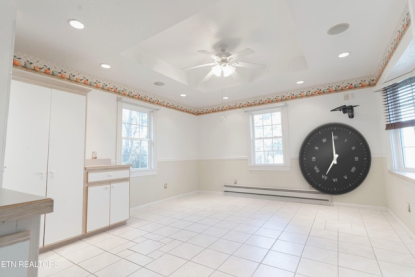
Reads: 6 h 59 min
